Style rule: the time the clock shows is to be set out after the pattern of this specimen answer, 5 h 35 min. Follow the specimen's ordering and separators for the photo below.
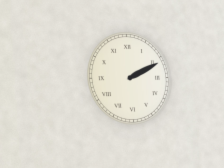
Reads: 2 h 11 min
